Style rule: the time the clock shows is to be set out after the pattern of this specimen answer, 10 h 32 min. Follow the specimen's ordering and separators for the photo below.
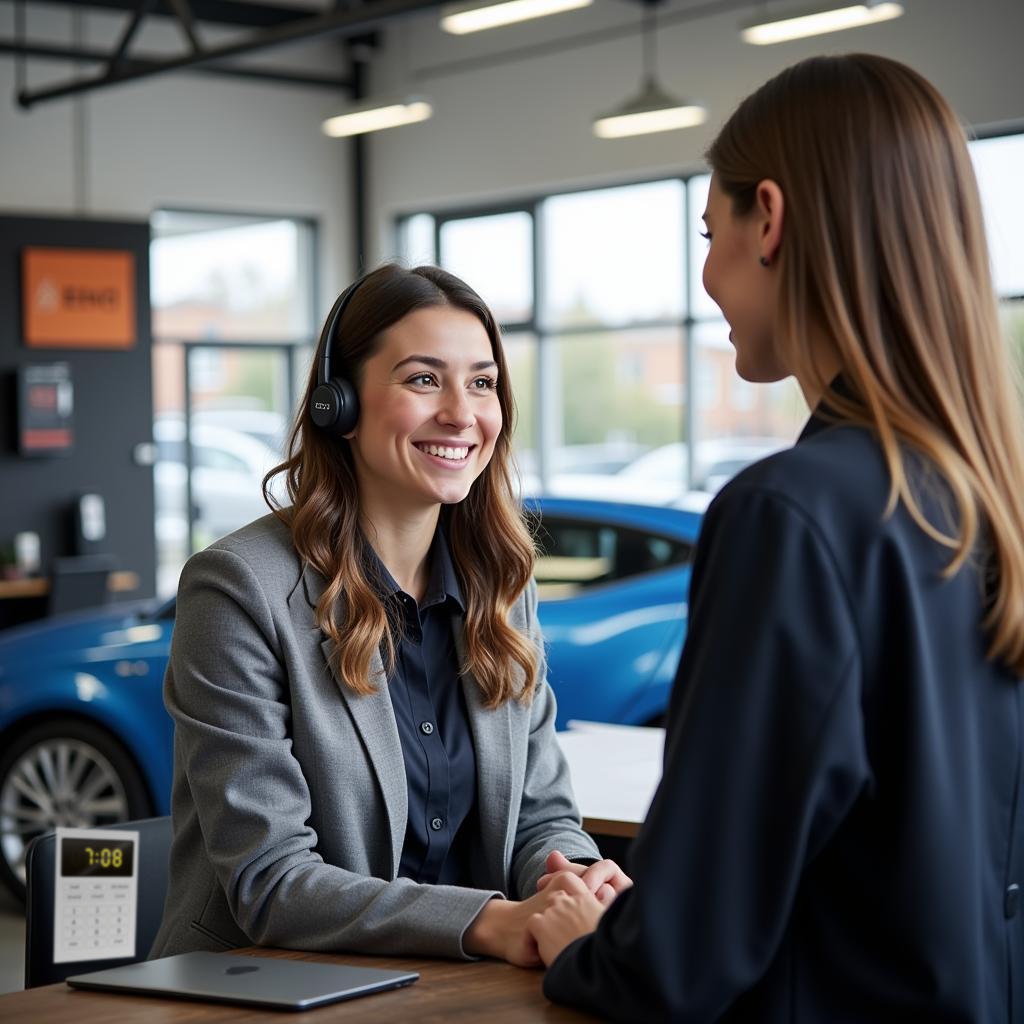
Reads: 7 h 08 min
